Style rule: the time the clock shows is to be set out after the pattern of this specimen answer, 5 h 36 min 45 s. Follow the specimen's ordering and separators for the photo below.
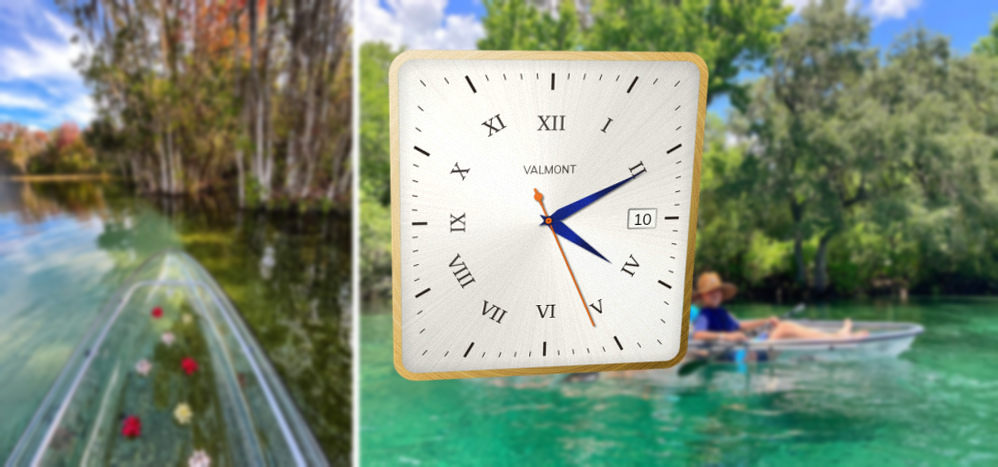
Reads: 4 h 10 min 26 s
